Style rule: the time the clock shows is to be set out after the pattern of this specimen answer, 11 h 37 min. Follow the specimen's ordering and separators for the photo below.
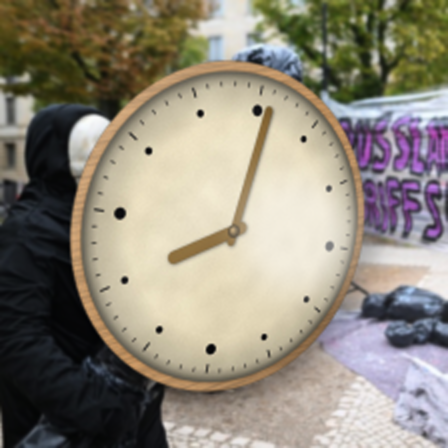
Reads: 8 h 01 min
